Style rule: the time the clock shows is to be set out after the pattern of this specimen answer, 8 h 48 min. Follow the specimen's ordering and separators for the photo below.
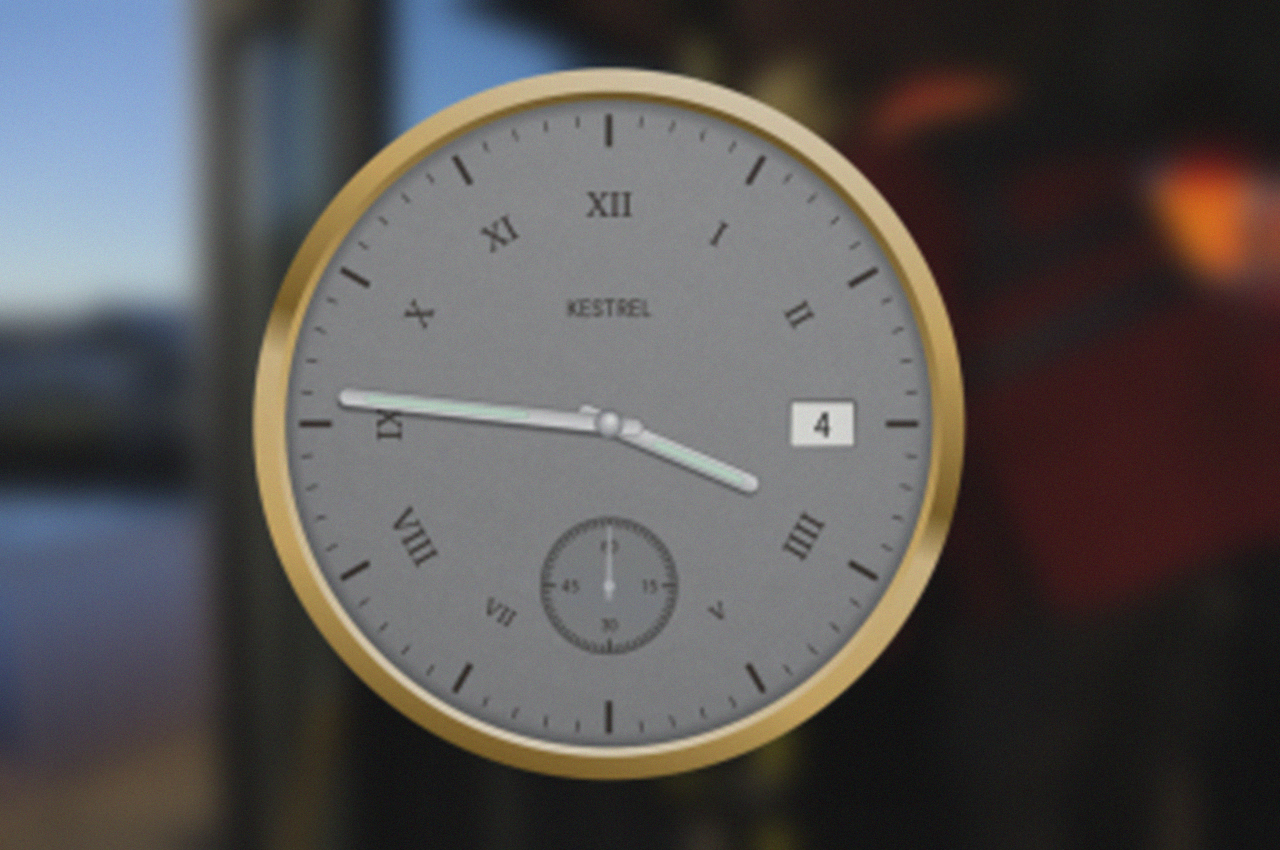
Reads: 3 h 46 min
